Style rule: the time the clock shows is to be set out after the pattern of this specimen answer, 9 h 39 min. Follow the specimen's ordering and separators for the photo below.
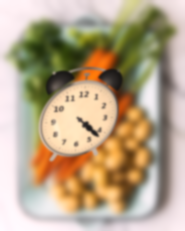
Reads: 4 h 22 min
